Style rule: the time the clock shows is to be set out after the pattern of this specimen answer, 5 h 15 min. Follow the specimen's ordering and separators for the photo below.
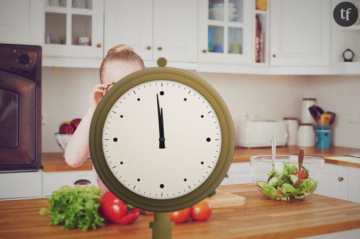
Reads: 11 h 59 min
